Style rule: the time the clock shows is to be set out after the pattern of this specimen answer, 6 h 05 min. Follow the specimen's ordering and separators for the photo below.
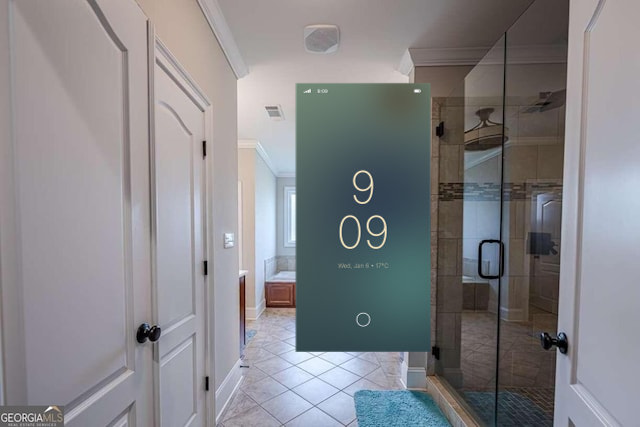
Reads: 9 h 09 min
